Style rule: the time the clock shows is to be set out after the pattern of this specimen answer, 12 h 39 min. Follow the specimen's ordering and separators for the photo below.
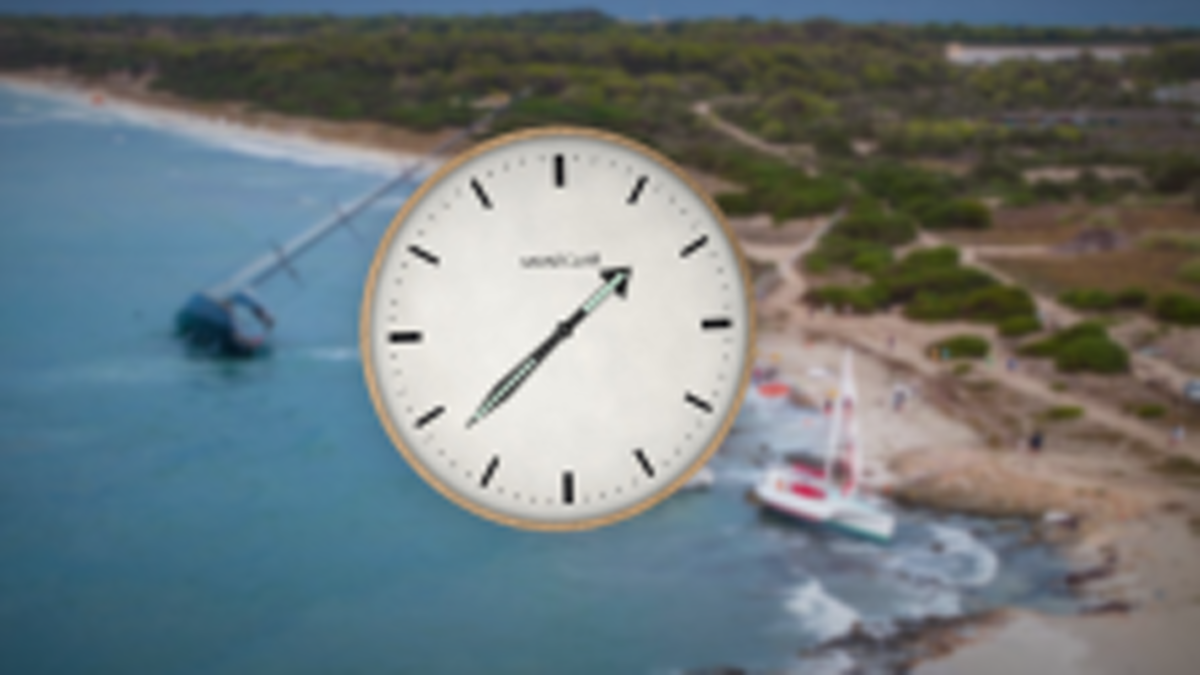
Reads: 1 h 38 min
